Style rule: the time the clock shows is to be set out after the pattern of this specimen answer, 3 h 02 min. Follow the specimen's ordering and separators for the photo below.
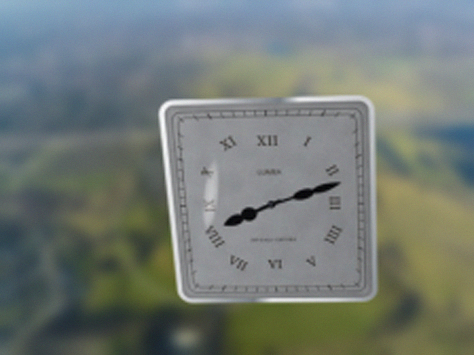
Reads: 8 h 12 min
